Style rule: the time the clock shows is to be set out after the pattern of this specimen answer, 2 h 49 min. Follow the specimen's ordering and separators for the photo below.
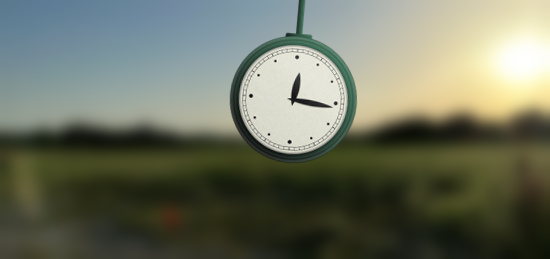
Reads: 12 h 16 min
